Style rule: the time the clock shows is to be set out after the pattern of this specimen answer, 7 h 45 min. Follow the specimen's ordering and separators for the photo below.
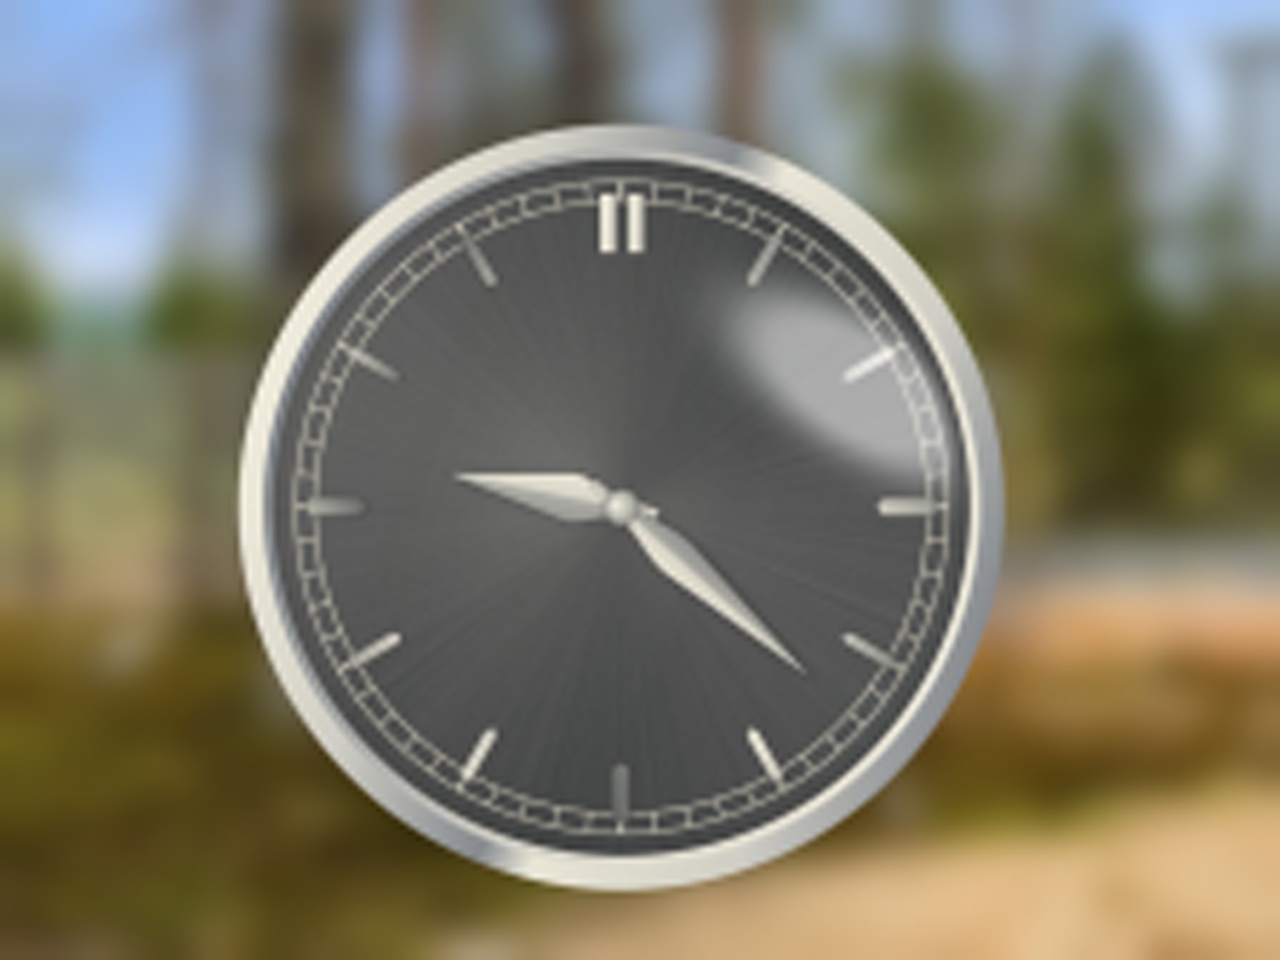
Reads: 9 h 22 min
